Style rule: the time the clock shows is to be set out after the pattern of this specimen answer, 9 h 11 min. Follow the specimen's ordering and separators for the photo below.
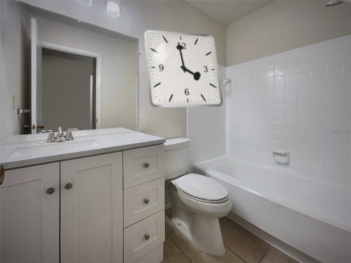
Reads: 3 h 59 min
